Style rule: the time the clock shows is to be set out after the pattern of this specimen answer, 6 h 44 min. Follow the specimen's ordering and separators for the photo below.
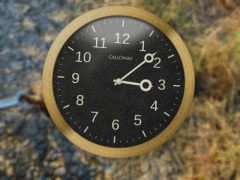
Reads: 3 h 08 min
